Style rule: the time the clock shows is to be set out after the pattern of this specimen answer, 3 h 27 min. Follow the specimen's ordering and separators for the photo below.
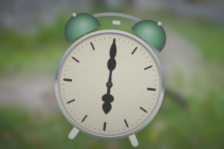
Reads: 6 h 00 min
